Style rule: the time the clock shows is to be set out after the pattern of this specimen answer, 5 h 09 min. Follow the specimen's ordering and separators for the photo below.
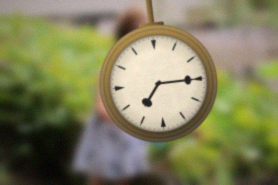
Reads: 7 h 15 min
